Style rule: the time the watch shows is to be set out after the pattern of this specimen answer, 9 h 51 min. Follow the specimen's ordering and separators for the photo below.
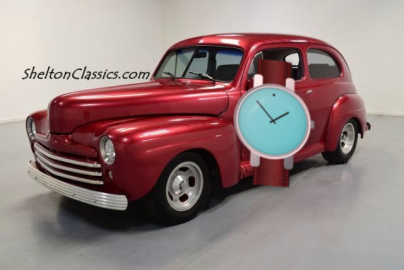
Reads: 1 h 53 min
